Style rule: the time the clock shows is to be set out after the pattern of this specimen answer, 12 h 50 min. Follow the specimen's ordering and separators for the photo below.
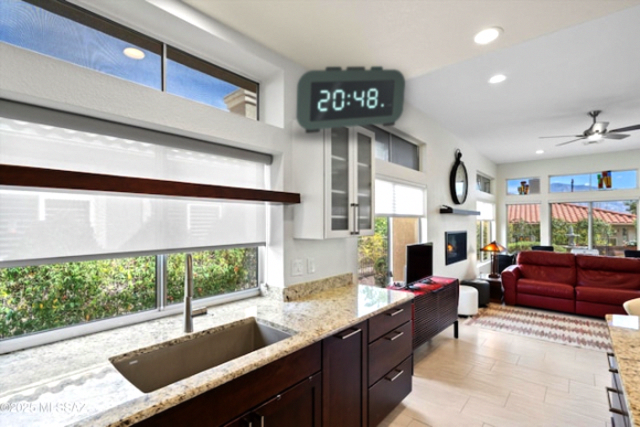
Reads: 20 h 48 min
